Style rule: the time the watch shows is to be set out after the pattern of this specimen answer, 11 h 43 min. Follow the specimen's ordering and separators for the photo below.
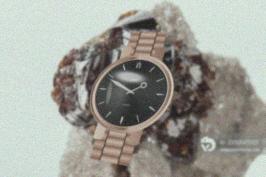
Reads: 1 h 49 min
